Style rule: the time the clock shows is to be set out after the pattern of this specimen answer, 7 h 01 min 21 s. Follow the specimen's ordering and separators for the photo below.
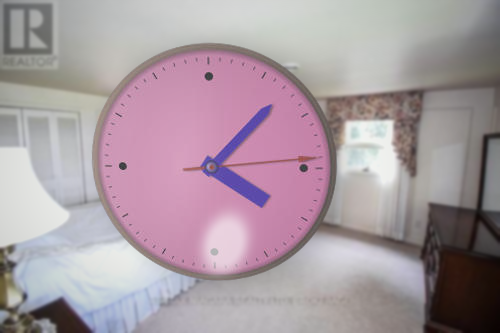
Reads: 4 h 07 min 14 s
